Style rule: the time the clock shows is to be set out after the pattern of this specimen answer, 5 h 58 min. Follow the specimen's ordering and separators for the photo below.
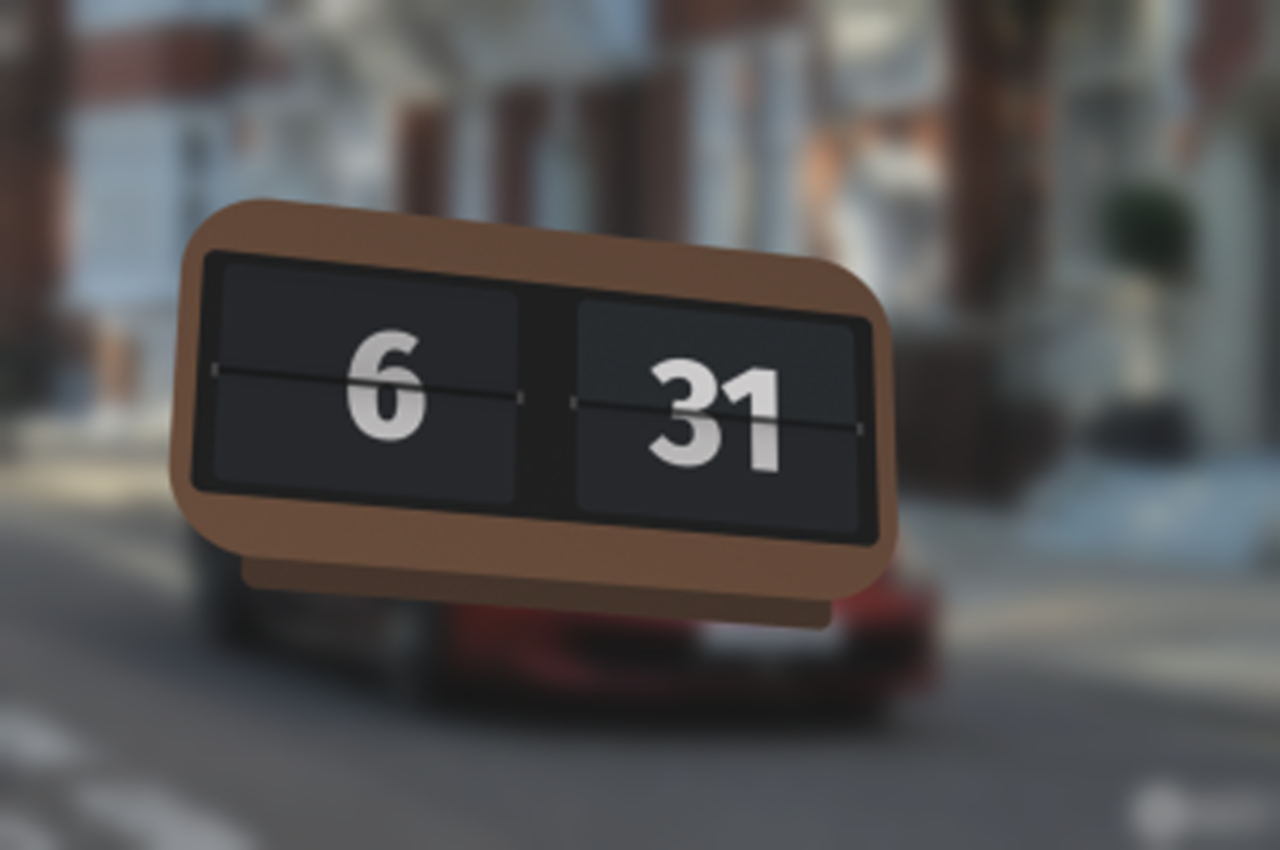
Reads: 6 h 31 min
